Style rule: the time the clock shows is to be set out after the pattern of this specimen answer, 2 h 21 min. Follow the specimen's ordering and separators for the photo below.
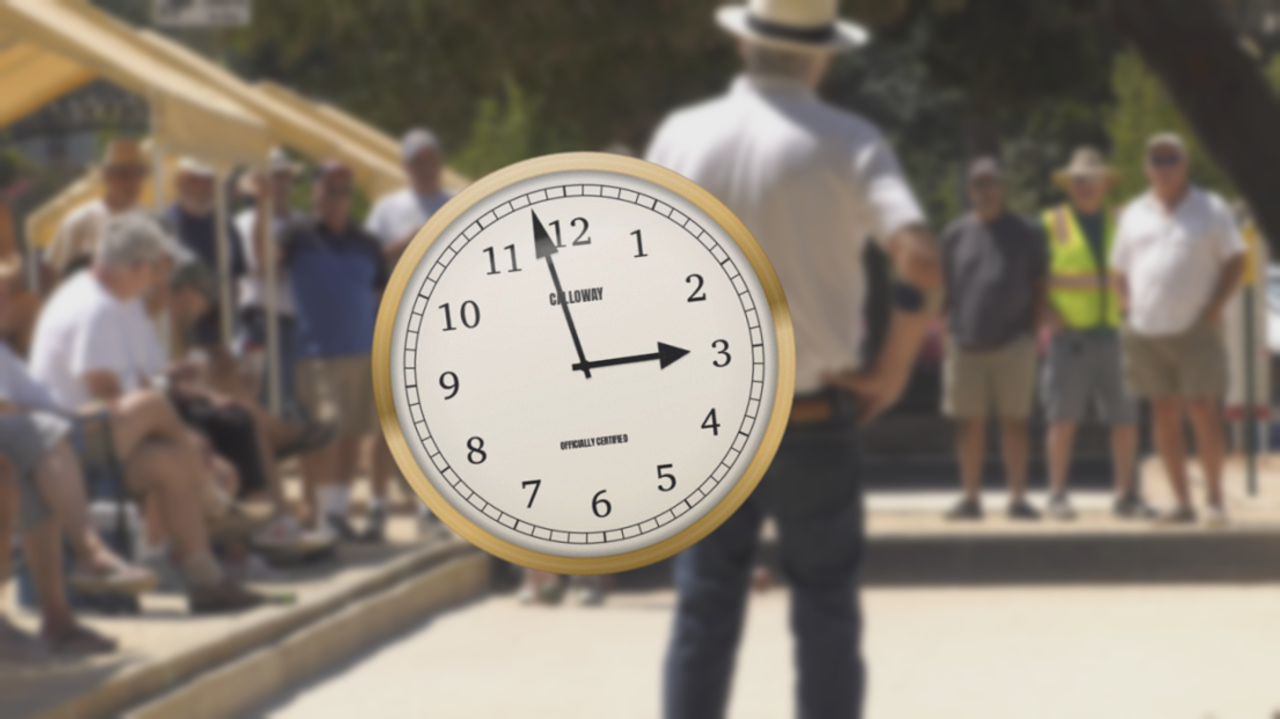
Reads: 2 h 58 min
